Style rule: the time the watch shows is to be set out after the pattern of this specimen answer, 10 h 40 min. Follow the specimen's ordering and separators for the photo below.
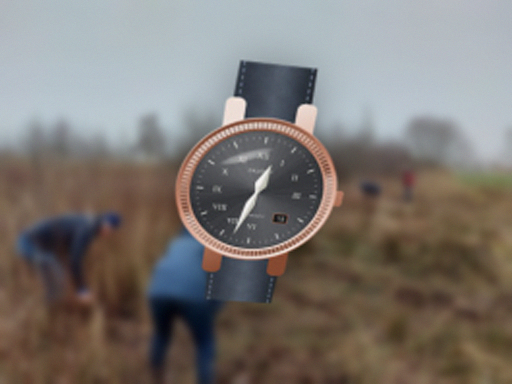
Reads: 12 h 33 min
